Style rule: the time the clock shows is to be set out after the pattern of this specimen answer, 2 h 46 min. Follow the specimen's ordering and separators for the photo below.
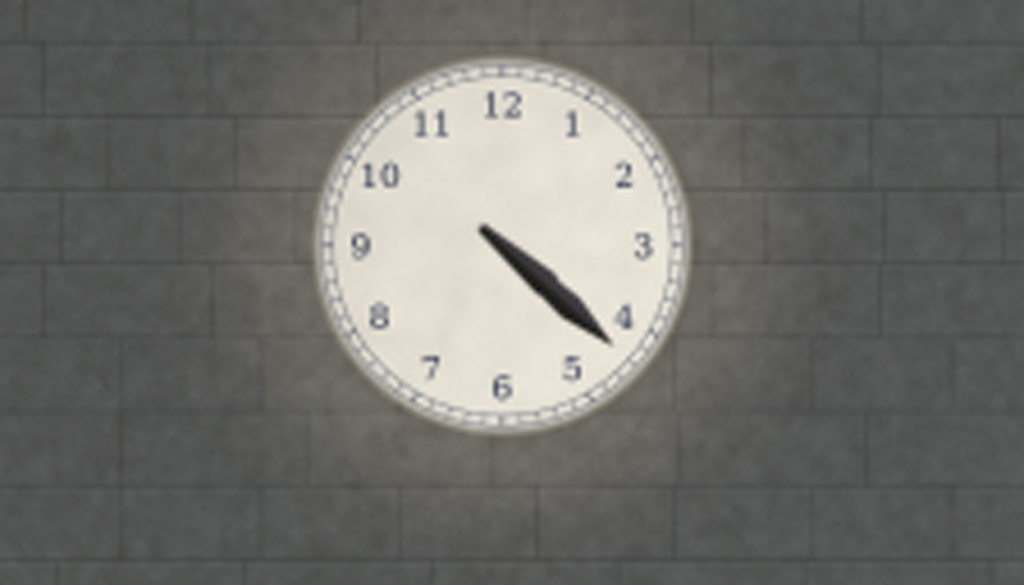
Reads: 4 h 22 min
